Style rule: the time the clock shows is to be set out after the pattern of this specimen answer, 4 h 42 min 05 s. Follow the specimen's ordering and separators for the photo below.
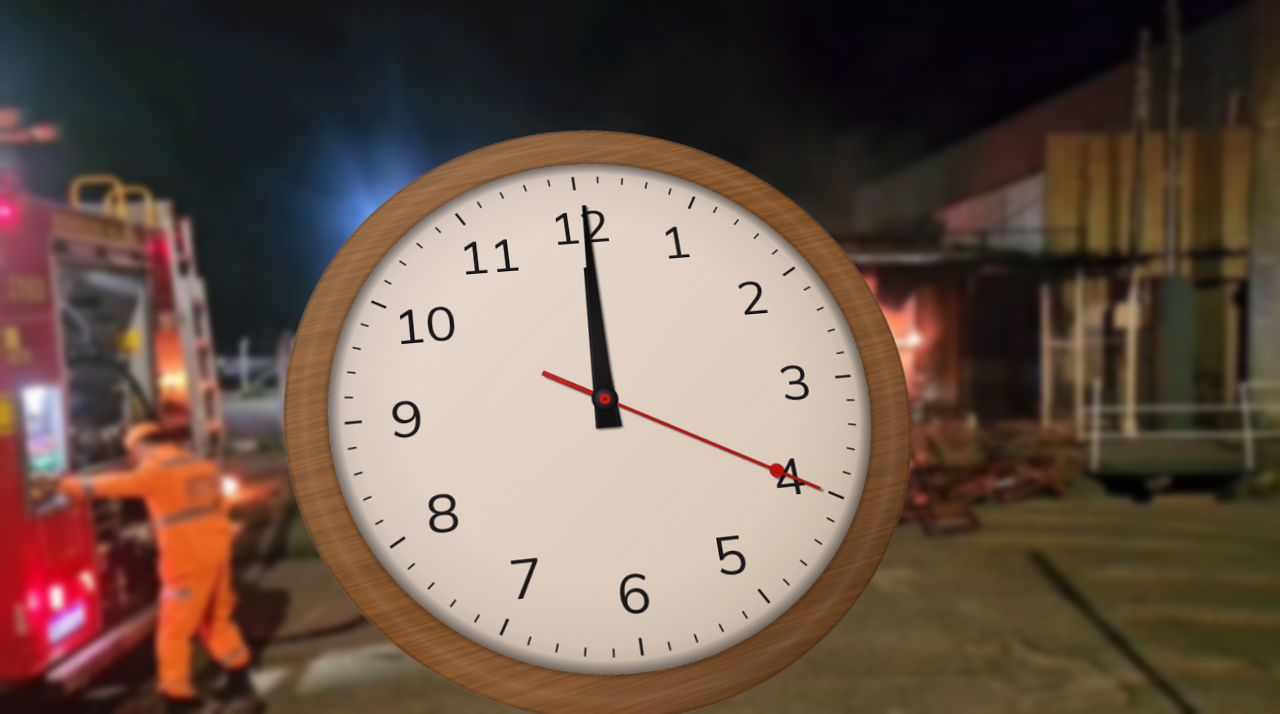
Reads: 12 h 00 min 20 s
